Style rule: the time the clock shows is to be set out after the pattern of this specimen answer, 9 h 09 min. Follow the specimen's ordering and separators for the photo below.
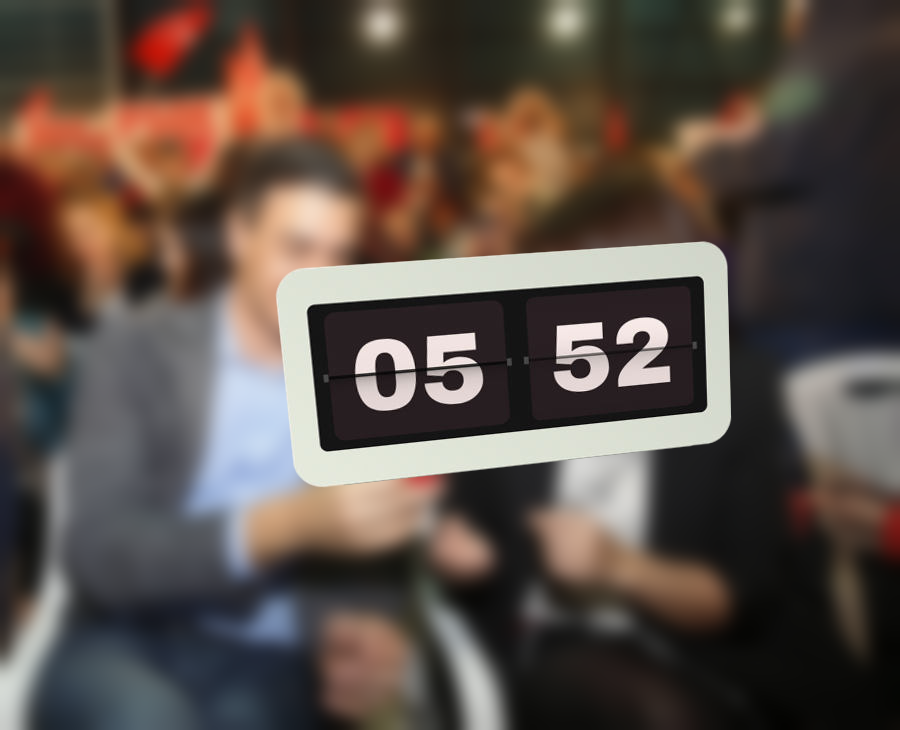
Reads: 5 h 52 min
